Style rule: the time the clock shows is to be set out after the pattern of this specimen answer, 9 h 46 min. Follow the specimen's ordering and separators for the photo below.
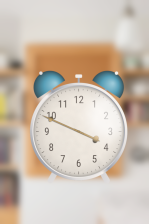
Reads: 3 h 49 min
